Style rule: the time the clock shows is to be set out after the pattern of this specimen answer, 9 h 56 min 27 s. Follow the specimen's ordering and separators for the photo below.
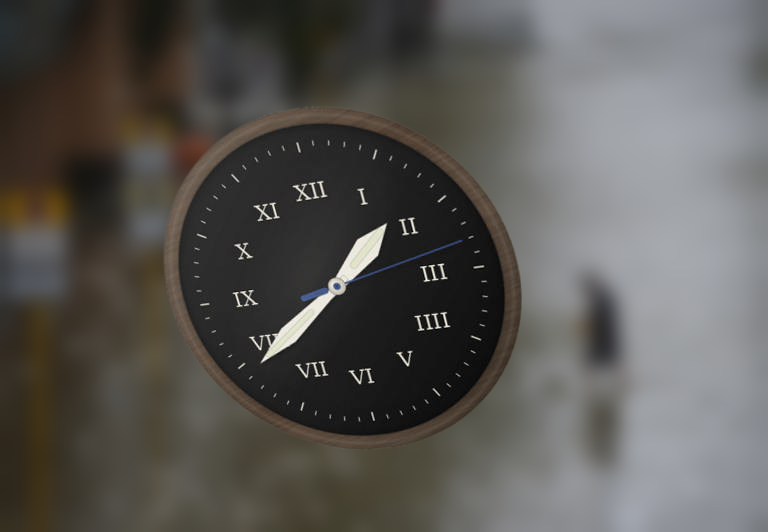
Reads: 1 h 39 min 13 s
